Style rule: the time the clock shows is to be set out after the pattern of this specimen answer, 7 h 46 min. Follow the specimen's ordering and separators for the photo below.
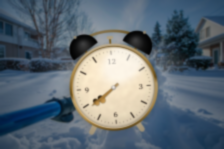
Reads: 7 h 39 min
